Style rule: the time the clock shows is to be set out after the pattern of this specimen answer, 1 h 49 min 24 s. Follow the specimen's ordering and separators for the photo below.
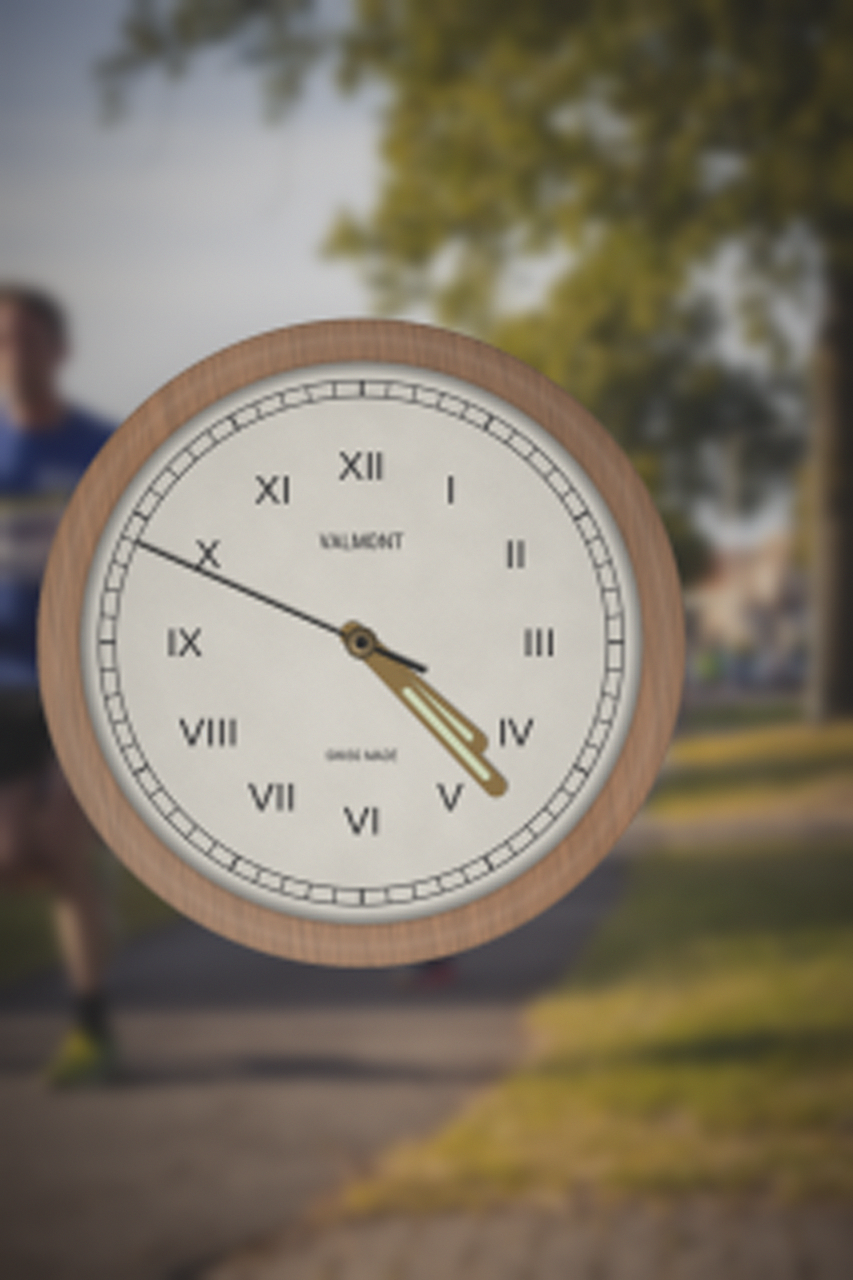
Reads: 4 h 22 min 49 s
